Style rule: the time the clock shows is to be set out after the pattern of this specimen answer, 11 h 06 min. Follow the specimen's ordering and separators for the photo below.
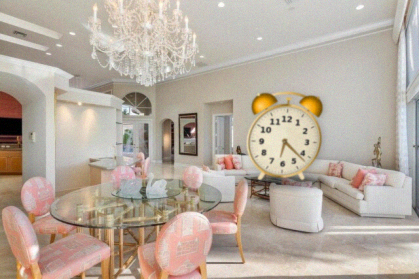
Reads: 6 h 22 min
